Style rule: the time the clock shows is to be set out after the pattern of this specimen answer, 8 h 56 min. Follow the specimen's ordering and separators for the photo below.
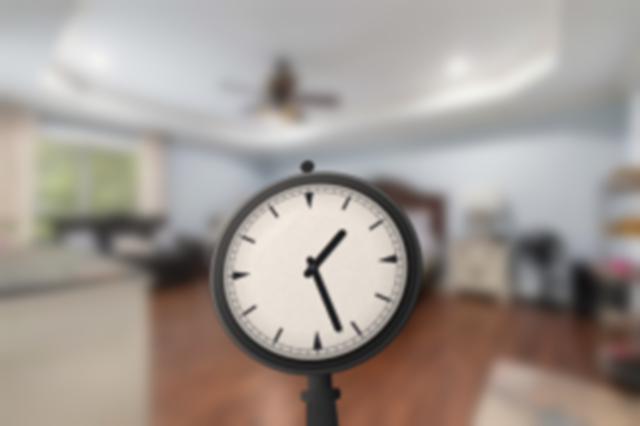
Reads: 1 h 27 min
